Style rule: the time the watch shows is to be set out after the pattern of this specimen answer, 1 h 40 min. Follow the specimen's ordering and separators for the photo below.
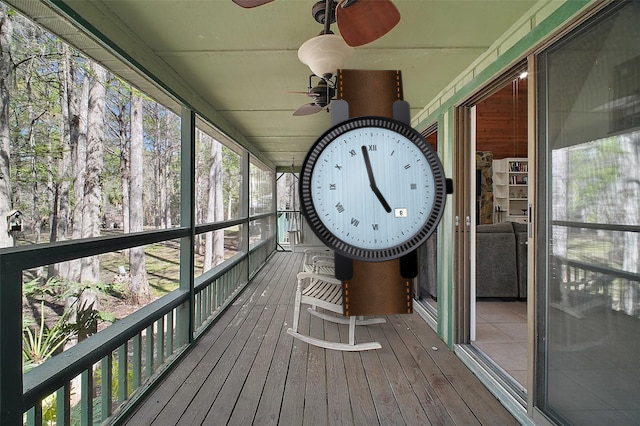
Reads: 4 h 58 min
